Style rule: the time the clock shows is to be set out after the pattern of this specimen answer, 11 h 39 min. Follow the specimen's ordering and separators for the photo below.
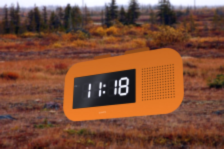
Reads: 11 h 18 min
